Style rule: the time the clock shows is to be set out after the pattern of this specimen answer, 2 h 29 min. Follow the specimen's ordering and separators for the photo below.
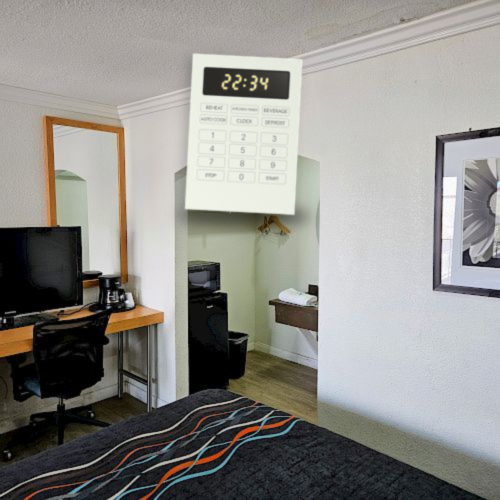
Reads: 22 h 34 min
